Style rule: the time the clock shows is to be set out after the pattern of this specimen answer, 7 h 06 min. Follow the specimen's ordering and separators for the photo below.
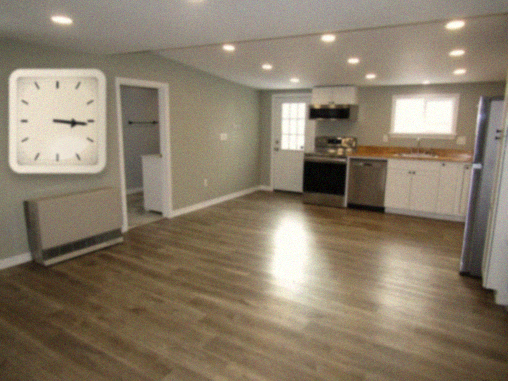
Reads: 3 h 16 min
